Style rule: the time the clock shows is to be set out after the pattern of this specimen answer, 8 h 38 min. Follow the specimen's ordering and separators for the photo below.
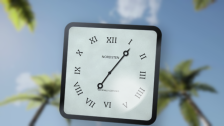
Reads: 7 h 06 min
